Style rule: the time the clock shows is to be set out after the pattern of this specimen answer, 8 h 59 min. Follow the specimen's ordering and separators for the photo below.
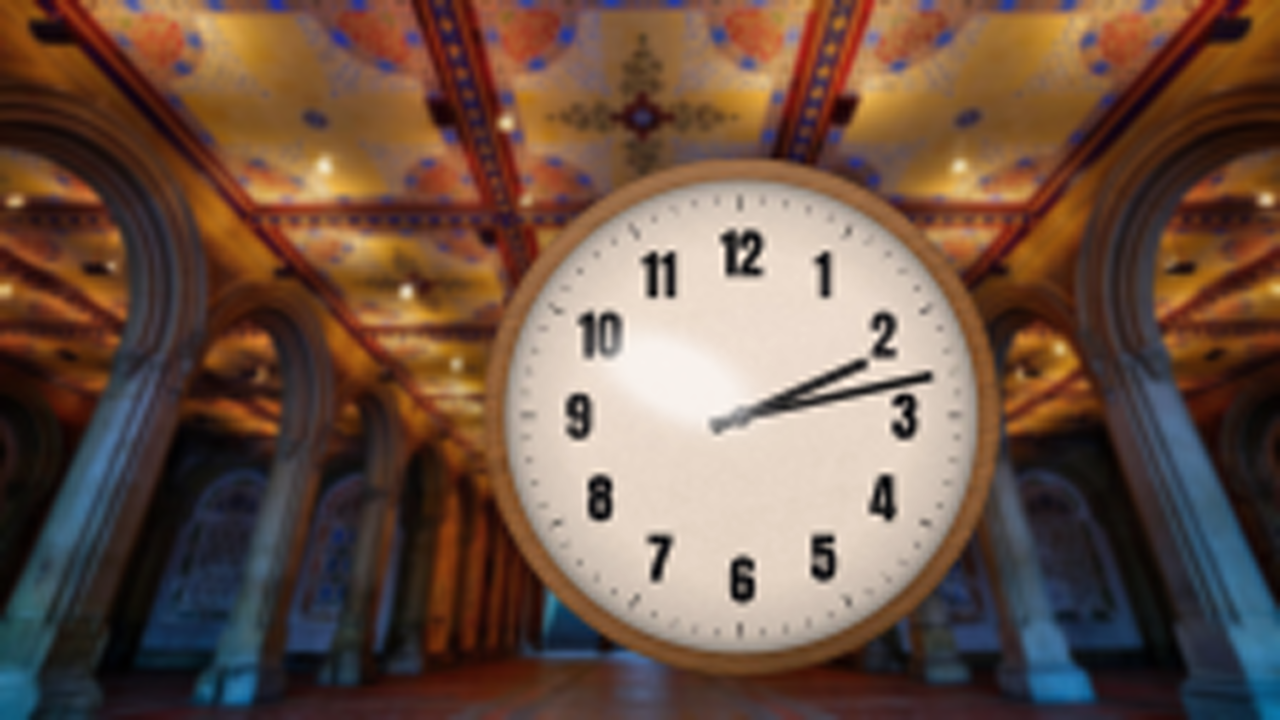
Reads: 2 h 13 min
